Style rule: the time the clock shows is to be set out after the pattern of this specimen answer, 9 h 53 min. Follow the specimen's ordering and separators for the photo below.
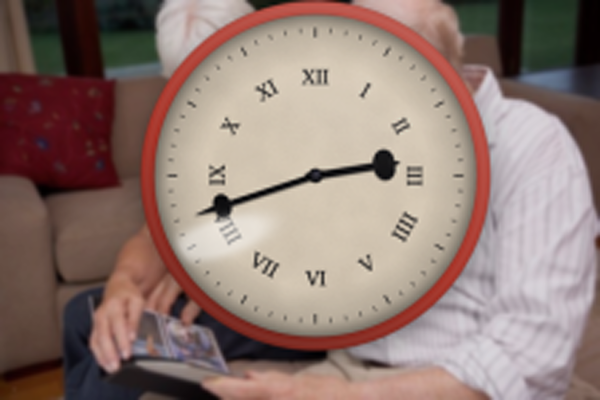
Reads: 2 h 42 min
